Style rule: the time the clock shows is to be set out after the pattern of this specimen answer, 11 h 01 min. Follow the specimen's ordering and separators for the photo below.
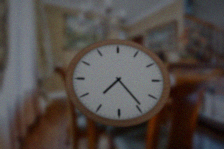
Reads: 7 h 24 min
